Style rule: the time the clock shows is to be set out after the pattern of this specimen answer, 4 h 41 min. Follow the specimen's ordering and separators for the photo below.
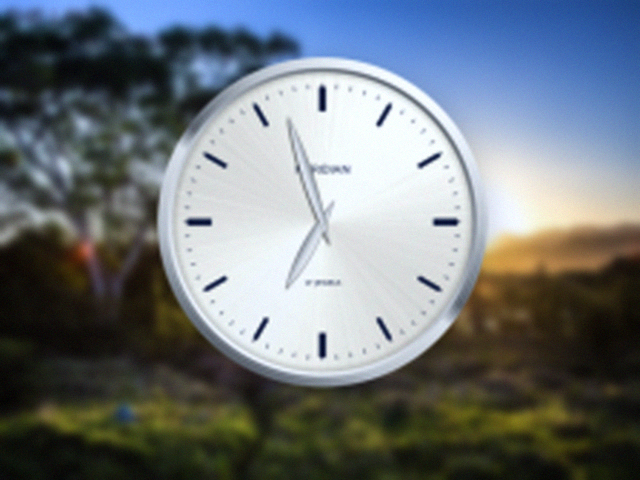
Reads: 6 h 57 min
